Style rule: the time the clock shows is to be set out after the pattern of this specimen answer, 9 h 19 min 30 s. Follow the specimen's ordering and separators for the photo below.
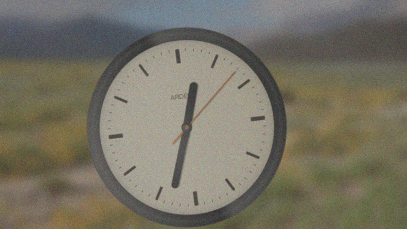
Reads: 12 h 33 min 08 s
